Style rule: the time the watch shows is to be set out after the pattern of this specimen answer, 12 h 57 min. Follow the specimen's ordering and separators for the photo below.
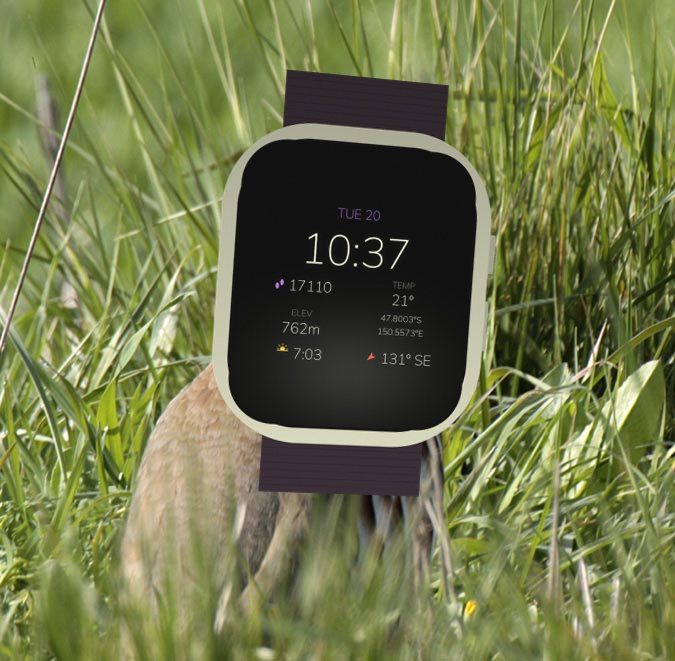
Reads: 10 h 37 min
